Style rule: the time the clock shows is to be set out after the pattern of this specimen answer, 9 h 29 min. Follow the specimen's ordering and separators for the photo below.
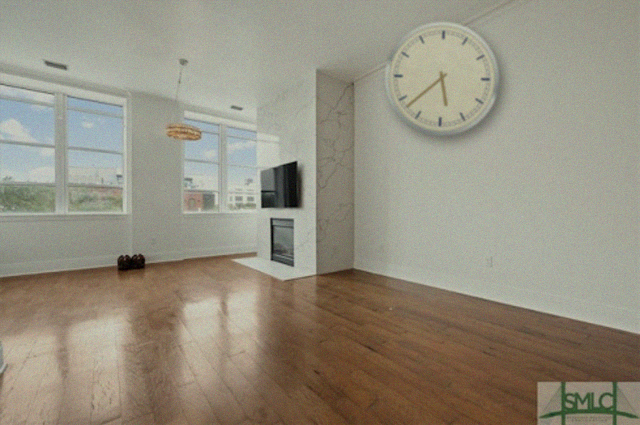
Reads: 5 h 38 min
